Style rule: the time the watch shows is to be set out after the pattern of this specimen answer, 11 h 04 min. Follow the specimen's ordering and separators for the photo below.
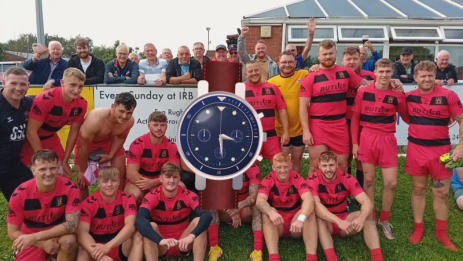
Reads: 3 h 29 min
